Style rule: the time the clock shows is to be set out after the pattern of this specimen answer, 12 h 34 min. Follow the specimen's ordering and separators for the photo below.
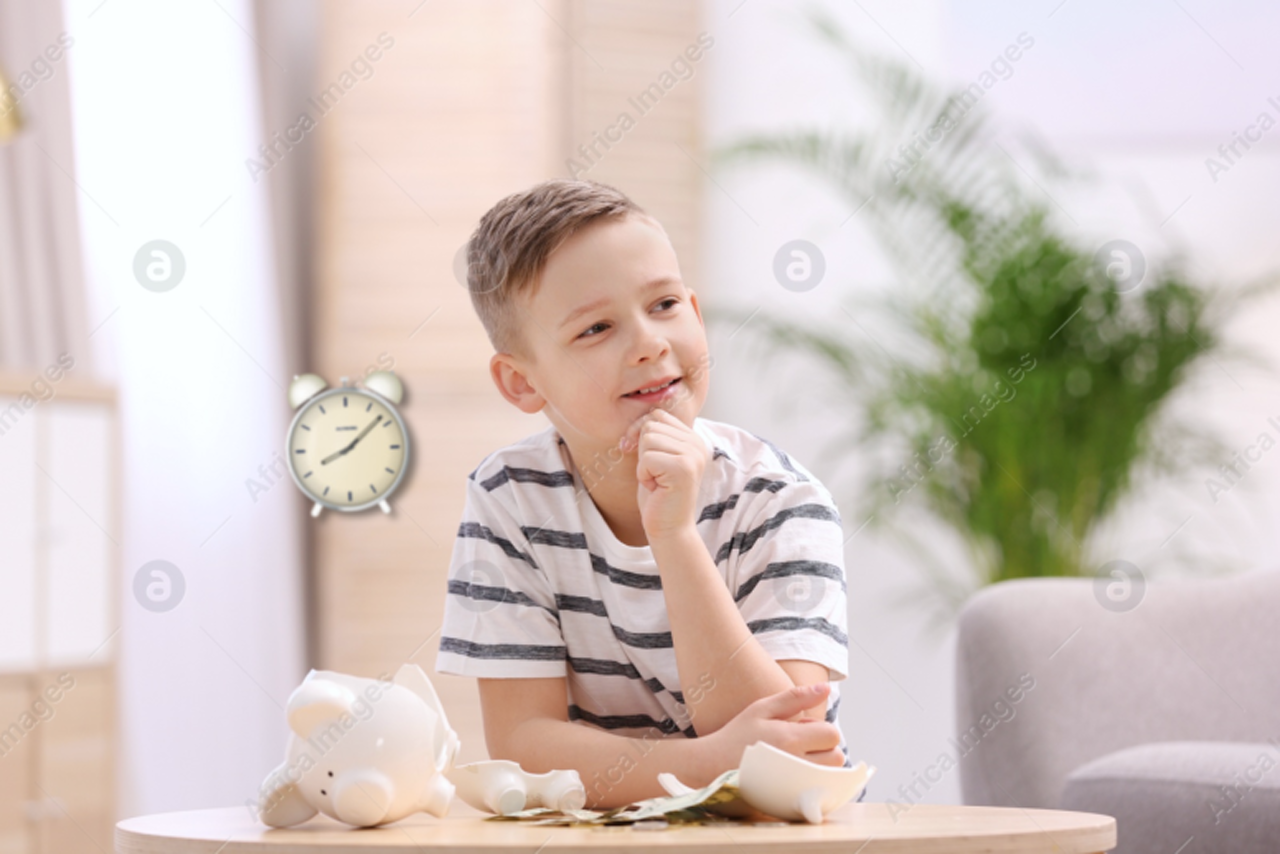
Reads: 8 h 08 min
